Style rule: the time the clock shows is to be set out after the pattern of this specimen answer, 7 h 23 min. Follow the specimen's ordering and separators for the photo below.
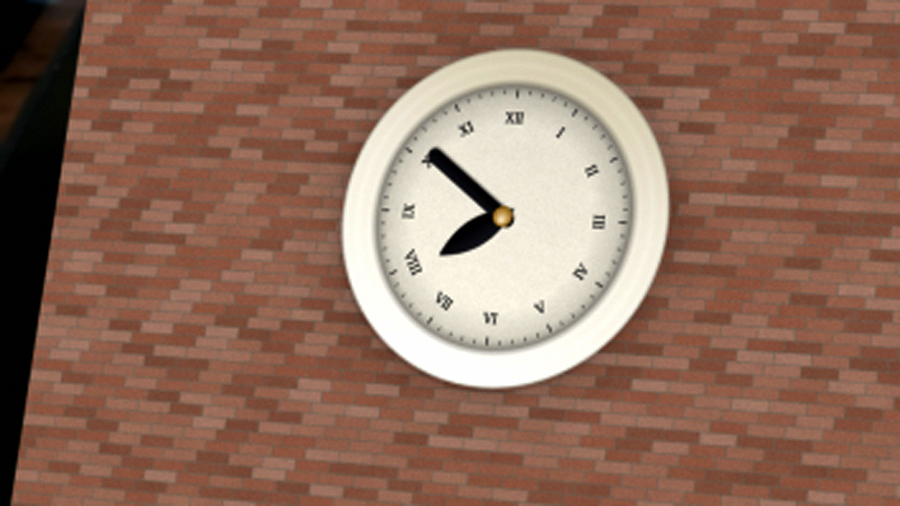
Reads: 7 h 51 min
